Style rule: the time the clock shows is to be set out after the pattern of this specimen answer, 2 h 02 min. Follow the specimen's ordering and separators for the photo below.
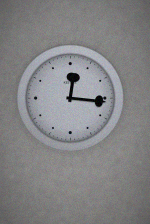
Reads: 12 h 16 min
